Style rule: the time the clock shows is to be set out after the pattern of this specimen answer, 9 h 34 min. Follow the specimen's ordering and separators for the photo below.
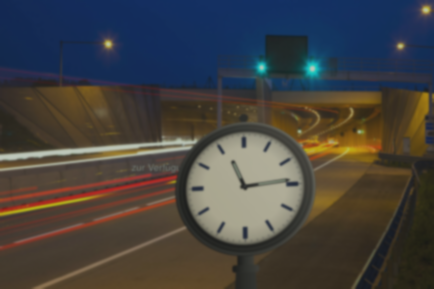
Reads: 11 h 14 min
